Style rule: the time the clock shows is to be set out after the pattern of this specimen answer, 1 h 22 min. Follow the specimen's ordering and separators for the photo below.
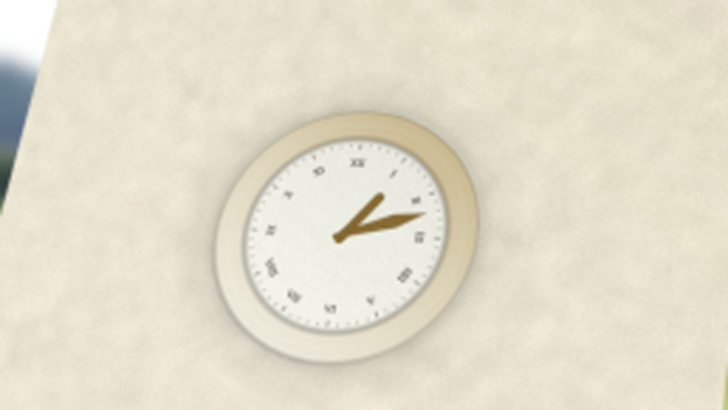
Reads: 1 h 12 min
